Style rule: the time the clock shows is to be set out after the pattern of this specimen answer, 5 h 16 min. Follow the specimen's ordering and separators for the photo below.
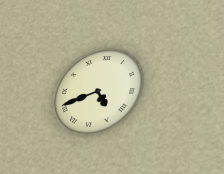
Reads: 4 h 41 min
